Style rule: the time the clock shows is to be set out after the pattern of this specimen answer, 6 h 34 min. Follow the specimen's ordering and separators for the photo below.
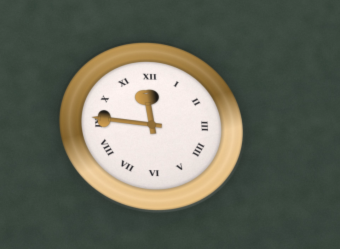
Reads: 11 h 46 min
